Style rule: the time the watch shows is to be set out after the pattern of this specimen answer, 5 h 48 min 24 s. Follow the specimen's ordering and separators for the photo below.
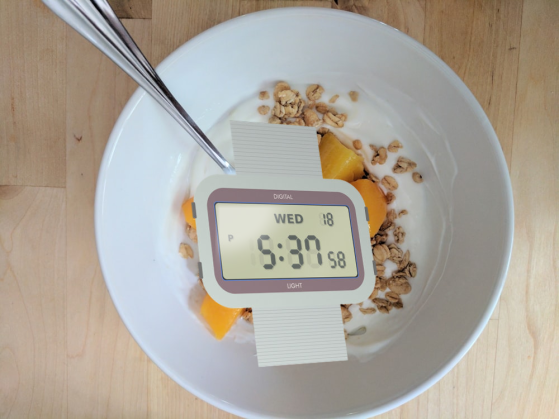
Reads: 5 h 37 min 58 s
